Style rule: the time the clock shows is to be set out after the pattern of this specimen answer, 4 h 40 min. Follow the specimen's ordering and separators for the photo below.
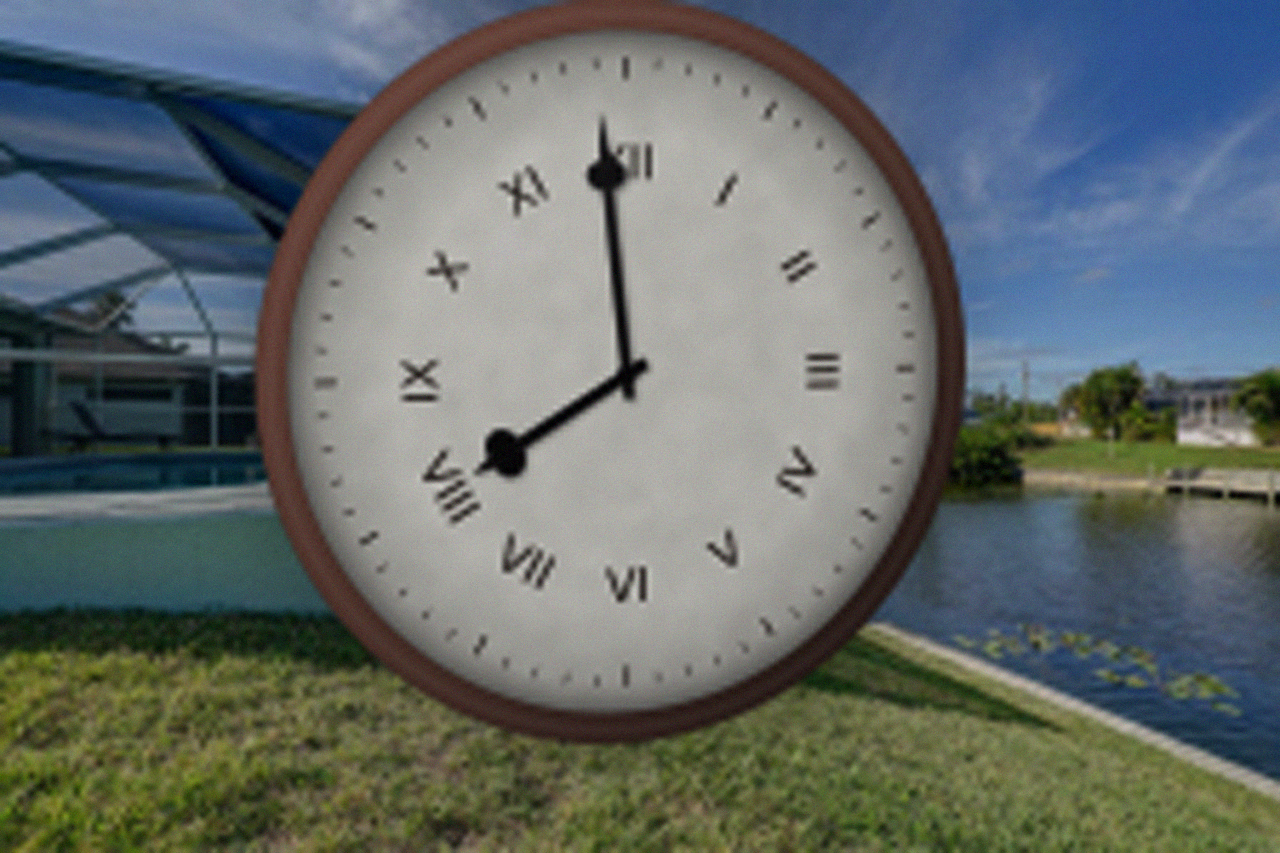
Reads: 7 h 59 min
